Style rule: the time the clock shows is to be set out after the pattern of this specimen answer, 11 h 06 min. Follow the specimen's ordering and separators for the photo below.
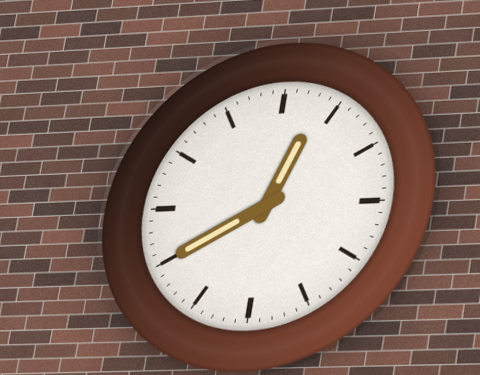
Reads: 12 h 40 min
